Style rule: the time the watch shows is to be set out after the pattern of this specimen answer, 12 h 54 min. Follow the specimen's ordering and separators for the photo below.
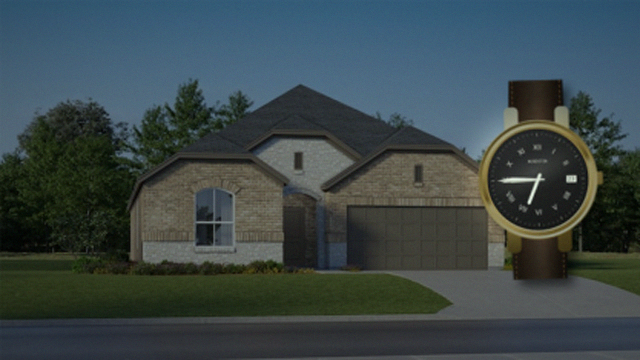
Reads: 6 h 45 min
